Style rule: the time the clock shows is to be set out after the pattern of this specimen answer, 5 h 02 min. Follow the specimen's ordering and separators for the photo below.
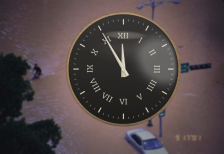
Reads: 11 h 55 min
